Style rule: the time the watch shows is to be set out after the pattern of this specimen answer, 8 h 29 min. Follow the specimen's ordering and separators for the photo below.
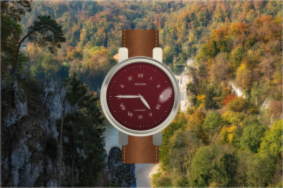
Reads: 4 h 45 min
